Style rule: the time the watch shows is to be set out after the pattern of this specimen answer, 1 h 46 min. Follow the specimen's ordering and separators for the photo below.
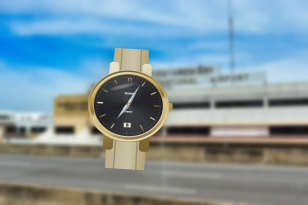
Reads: 7 h 04 min
